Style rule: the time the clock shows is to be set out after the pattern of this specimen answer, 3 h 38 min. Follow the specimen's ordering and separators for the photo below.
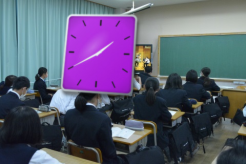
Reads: 1 h 40 min
